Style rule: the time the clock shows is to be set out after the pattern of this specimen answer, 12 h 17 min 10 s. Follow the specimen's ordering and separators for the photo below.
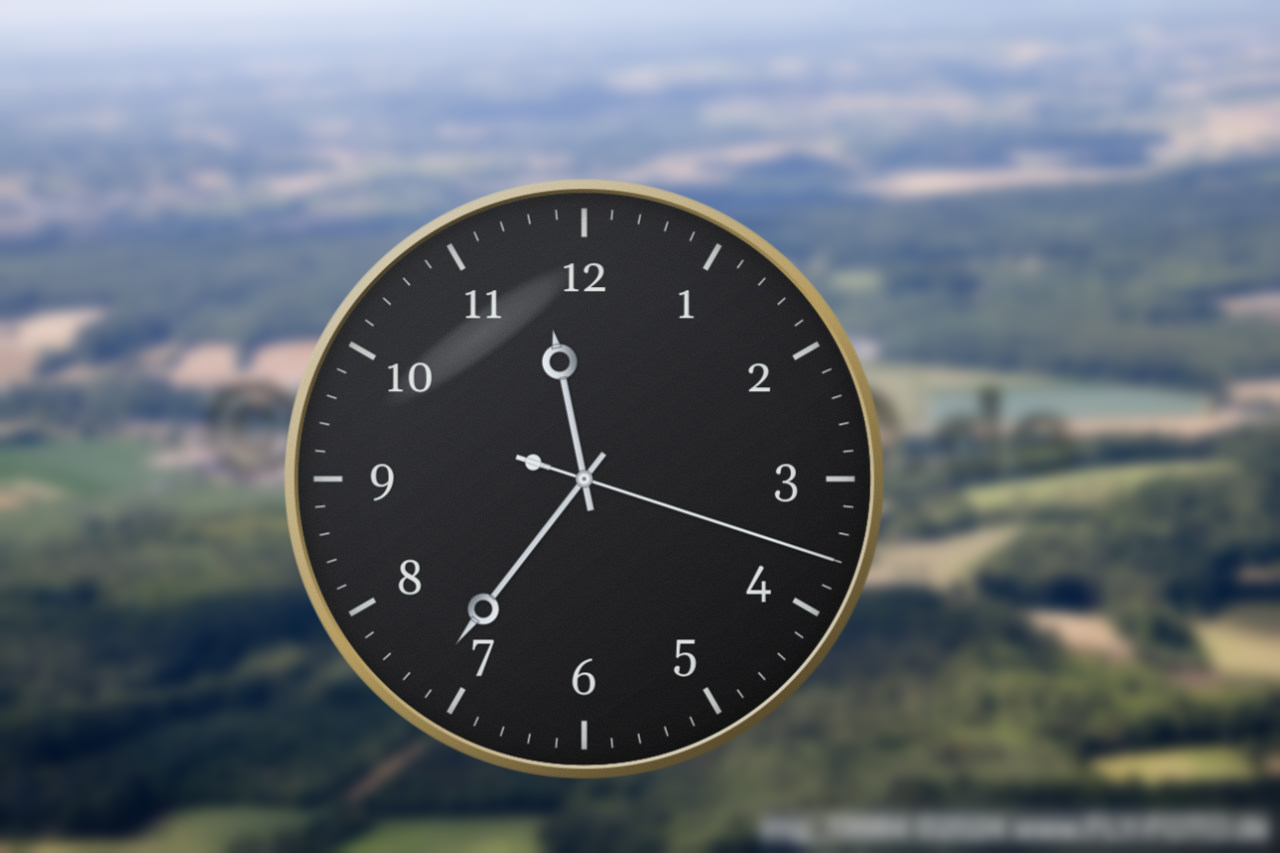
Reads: 11 h 36 min 18 s
